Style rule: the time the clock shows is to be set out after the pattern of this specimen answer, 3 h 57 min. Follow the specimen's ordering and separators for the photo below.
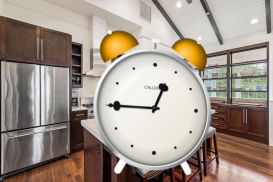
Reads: 12 h 45 min
